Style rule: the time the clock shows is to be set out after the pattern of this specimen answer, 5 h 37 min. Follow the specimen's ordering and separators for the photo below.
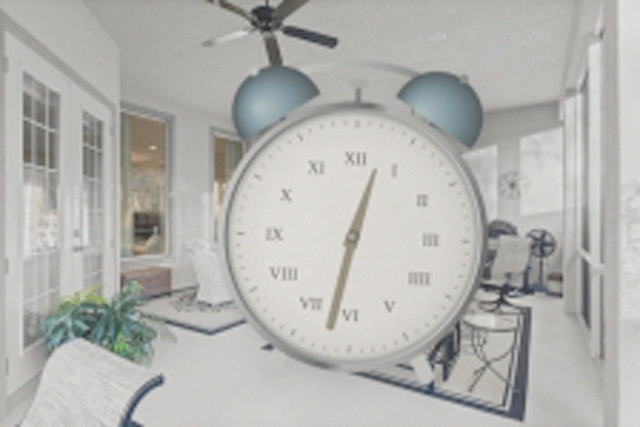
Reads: 12 h 32 min
